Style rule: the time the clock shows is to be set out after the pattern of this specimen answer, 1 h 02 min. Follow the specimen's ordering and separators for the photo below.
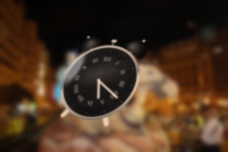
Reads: 5 h 20 min
